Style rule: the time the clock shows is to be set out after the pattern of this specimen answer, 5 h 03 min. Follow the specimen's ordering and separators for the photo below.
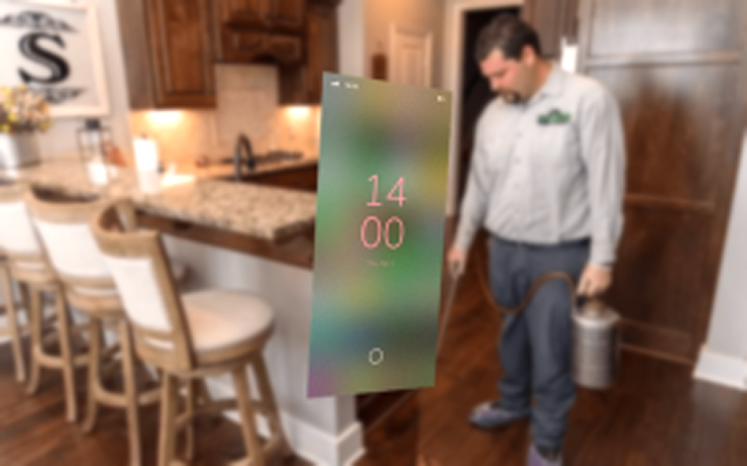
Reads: 14 h 00 min
